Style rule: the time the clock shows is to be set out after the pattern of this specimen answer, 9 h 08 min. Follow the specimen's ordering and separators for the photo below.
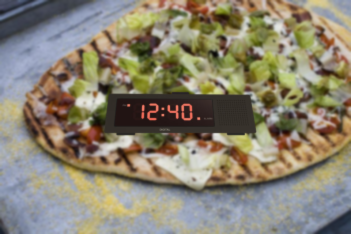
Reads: 12 h 40 min
